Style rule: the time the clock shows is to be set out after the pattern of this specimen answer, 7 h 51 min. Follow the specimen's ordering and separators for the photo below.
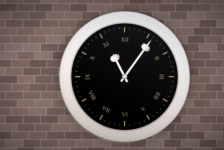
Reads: 11 h 06 min
